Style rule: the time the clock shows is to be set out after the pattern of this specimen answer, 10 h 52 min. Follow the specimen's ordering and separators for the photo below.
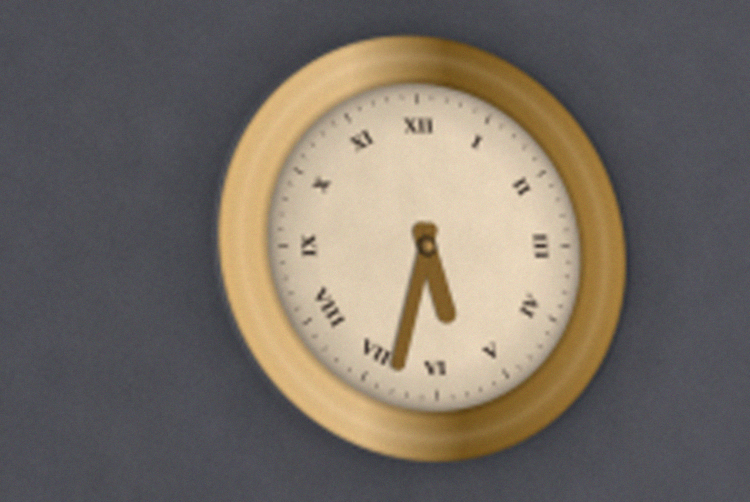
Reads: 5 h 33 min
